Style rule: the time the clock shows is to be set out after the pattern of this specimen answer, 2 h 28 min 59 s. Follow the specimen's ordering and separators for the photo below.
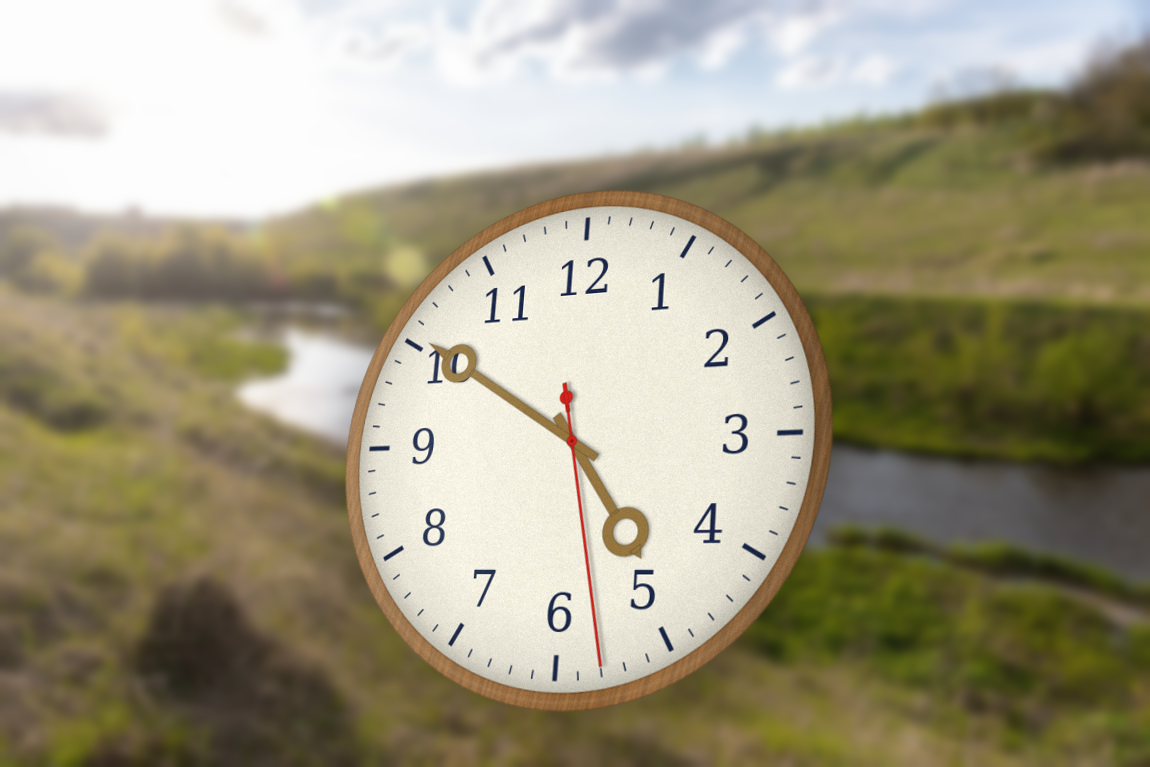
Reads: 4 h 50 min 28 s
